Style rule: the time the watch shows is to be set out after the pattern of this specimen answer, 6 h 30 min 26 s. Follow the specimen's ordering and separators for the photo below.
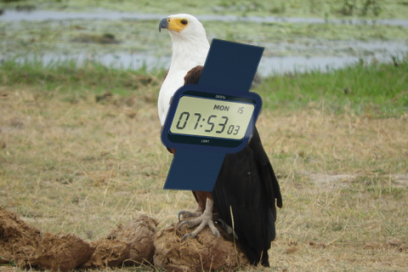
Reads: 7 h 53 min 03 s
